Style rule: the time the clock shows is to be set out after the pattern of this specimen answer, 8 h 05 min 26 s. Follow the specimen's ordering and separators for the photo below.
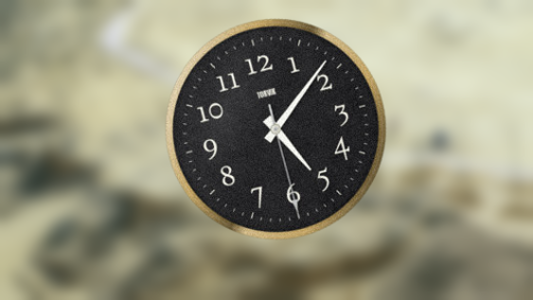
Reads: 5 h 08 min 30 s
